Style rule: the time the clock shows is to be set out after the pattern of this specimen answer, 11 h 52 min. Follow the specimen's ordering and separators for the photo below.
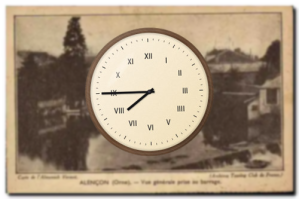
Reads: 7 h 45 min
